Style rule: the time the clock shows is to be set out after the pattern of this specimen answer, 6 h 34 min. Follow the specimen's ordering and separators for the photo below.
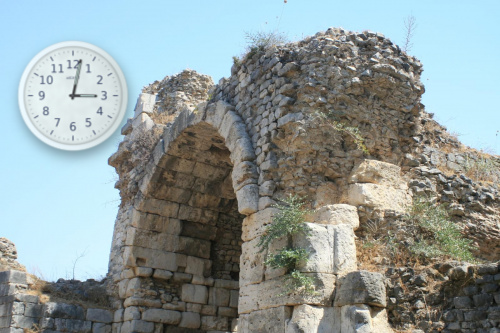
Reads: 3 h 02 min
